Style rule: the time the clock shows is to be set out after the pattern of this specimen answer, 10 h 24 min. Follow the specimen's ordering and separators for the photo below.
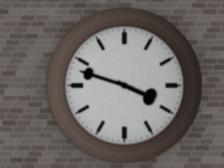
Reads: 3 h 48 min
